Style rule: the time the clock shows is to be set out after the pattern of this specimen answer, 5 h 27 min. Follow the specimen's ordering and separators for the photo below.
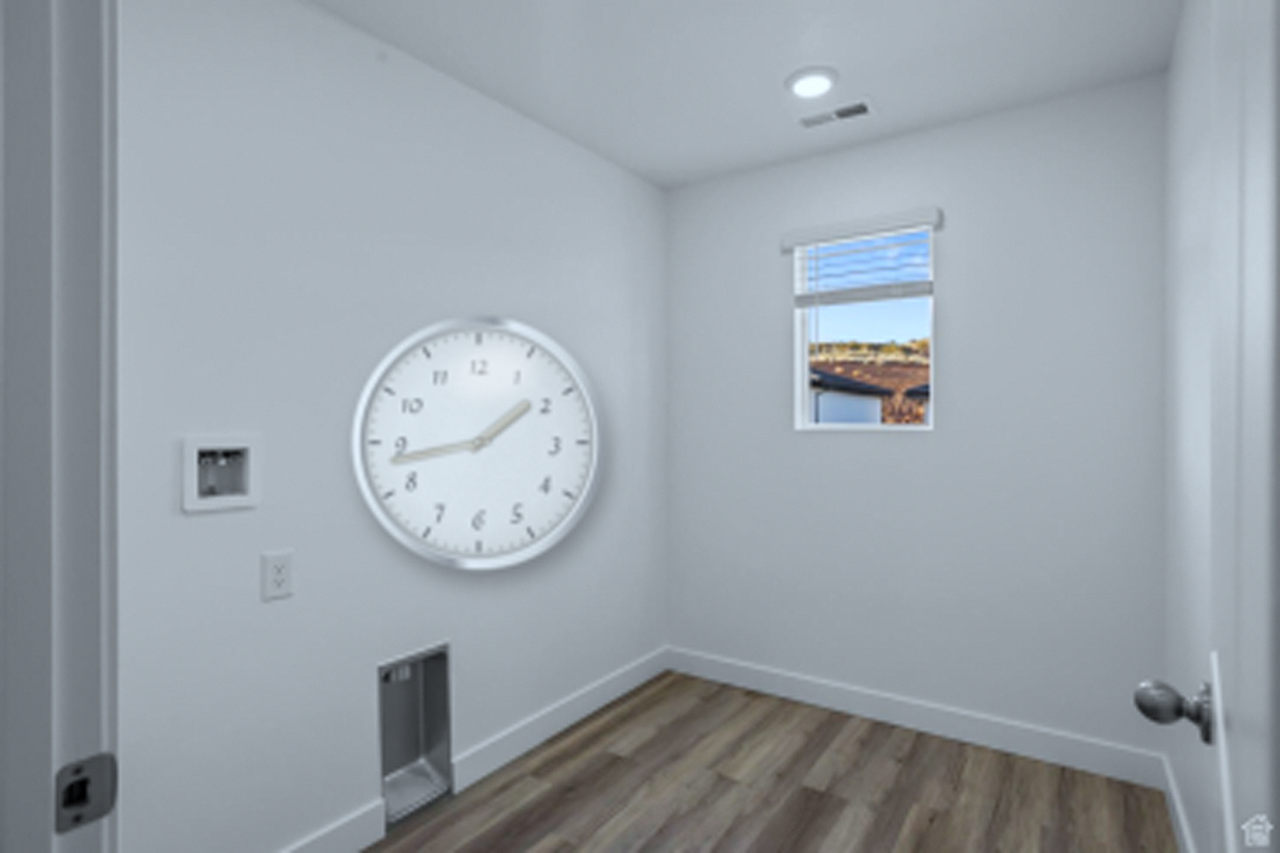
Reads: 1 h 43 min
